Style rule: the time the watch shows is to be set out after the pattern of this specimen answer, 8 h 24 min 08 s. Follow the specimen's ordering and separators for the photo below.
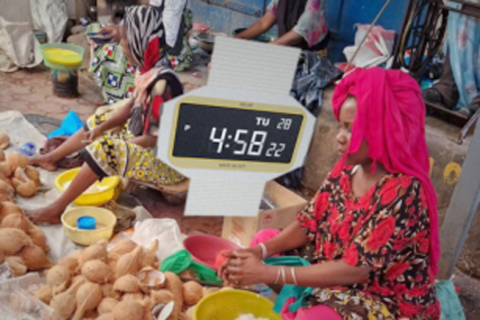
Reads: 4 h 58 min 22 s
